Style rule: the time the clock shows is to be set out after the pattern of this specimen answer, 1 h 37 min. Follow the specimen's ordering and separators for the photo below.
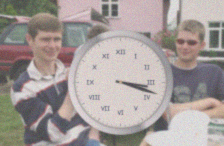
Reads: 3 h 18 min
